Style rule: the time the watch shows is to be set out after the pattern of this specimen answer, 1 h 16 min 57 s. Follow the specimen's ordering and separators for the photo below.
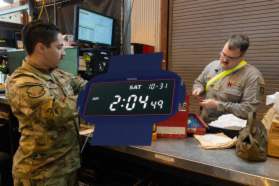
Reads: 2 h 04 min 49 s
